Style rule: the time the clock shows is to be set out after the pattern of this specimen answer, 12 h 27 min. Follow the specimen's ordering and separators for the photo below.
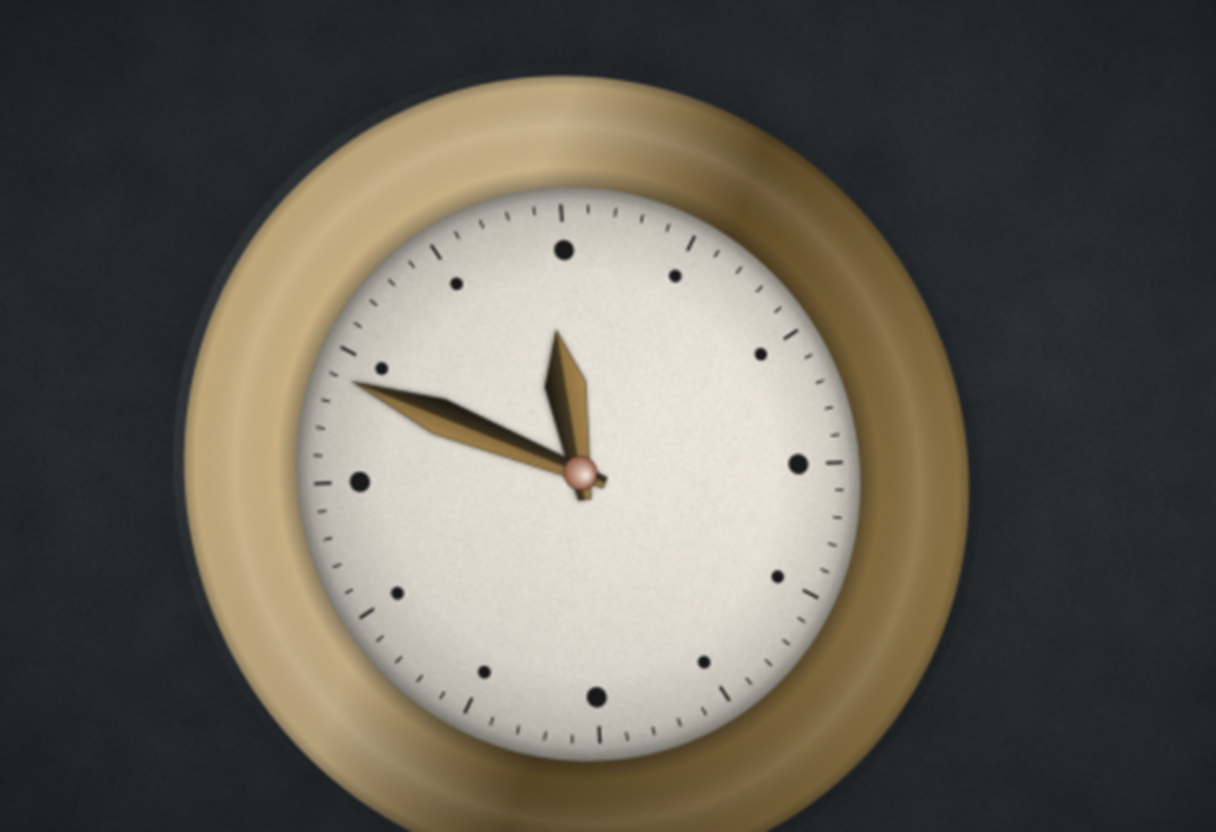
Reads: 11 h 49 min
